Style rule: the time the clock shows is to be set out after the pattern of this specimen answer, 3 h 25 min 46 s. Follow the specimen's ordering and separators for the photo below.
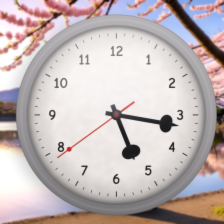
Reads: 5 h 16 min 39 s
